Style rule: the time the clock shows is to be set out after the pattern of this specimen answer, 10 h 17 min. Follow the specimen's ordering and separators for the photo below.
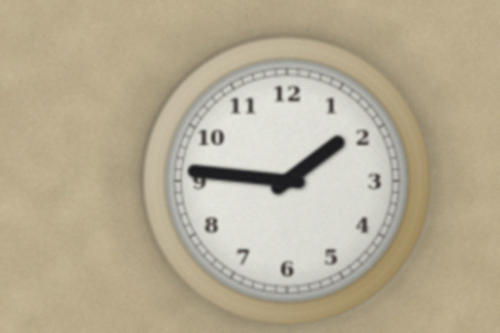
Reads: 1 h 46 min
